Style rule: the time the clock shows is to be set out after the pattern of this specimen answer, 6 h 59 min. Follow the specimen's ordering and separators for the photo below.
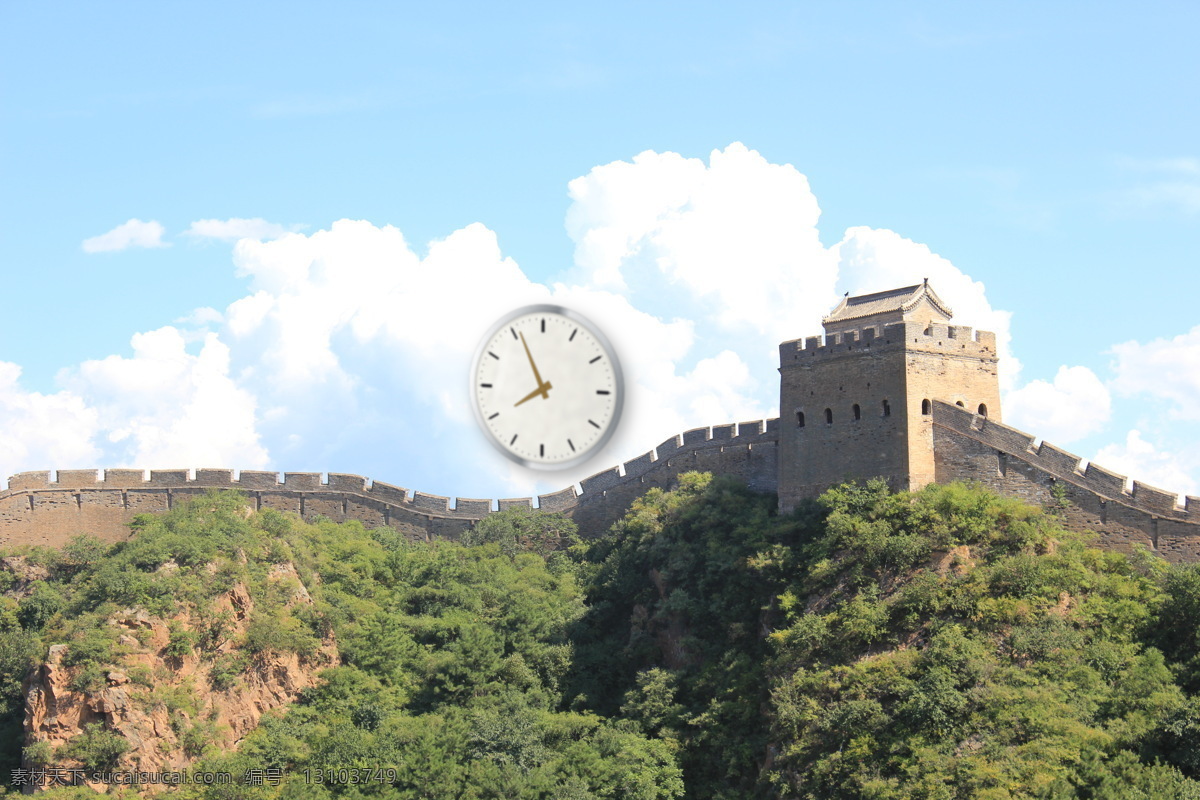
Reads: 7 h 56 min
